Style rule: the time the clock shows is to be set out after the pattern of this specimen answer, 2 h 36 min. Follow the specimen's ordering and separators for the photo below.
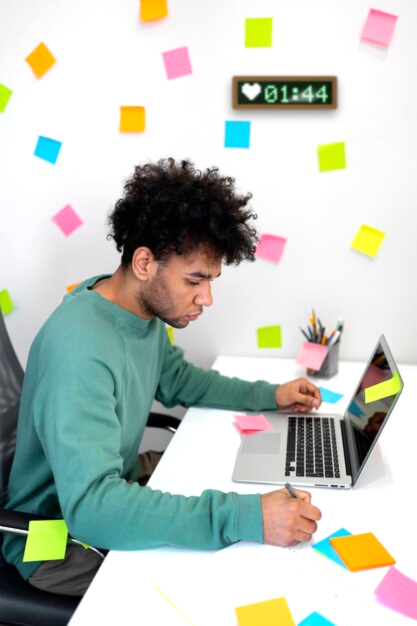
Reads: 1 h 44 min
